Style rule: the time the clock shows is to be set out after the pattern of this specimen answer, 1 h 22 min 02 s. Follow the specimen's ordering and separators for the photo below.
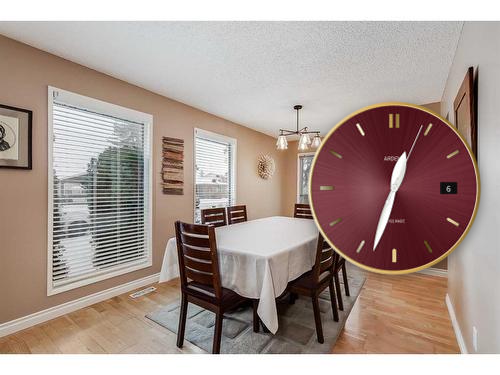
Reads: 12 h 33 min 04 s
